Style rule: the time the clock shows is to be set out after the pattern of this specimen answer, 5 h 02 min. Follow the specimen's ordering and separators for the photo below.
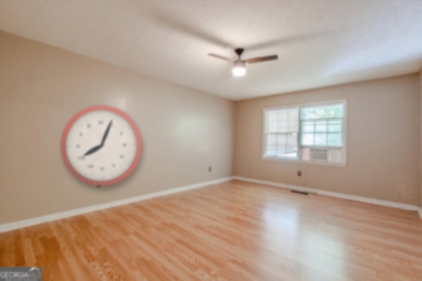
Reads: 8 h 04 min
